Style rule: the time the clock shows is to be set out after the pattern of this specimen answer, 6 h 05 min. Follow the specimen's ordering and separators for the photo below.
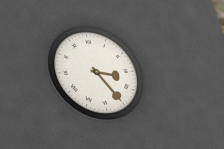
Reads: 3 h 25 min
